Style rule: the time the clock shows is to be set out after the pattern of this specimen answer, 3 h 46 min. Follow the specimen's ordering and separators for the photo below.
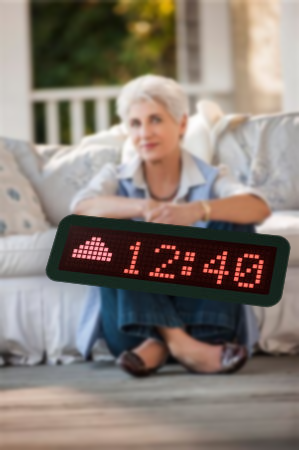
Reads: 12 h 40 min
